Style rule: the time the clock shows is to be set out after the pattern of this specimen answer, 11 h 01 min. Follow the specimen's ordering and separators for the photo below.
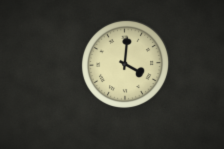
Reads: 4 h 01 min
